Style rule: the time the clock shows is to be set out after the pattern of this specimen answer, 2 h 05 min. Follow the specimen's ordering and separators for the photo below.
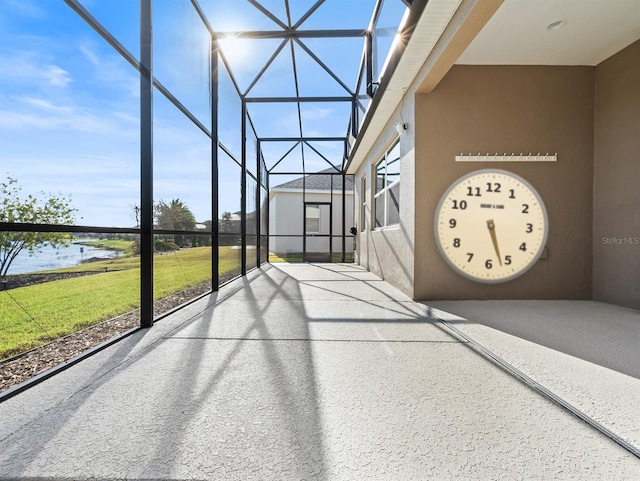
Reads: 5 h 27 min
